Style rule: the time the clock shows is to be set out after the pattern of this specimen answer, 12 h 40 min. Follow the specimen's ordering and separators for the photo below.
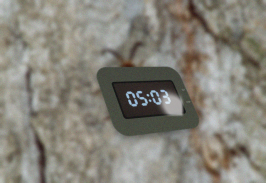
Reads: 5 h 03 min
